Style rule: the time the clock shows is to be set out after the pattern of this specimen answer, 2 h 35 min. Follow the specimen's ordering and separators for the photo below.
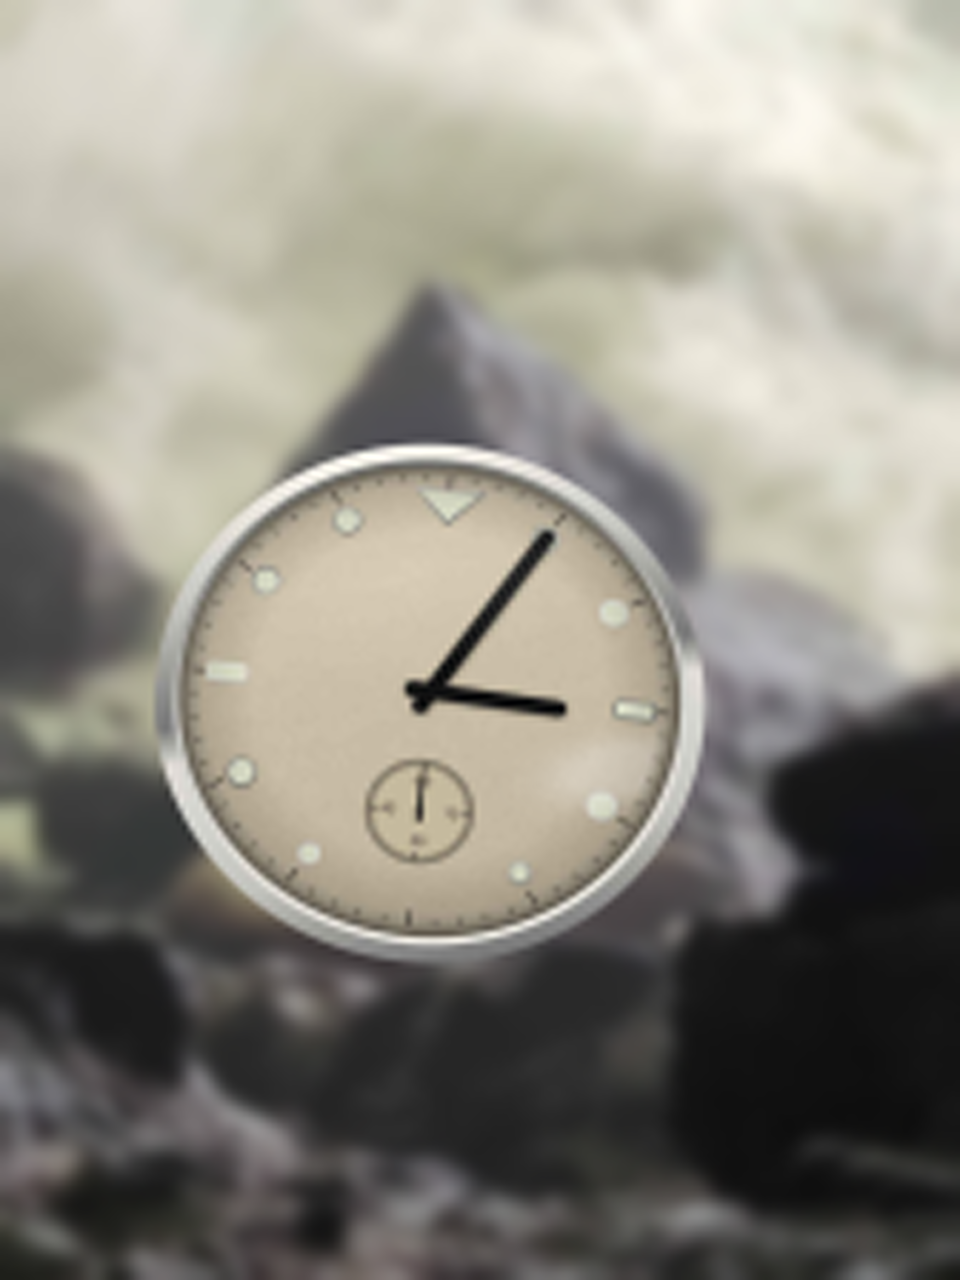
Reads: 3 h 05 min
